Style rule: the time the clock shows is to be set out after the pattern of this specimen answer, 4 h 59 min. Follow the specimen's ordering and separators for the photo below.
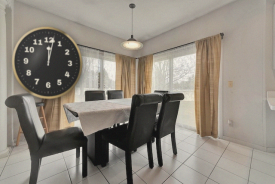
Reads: 12 h 02 min
